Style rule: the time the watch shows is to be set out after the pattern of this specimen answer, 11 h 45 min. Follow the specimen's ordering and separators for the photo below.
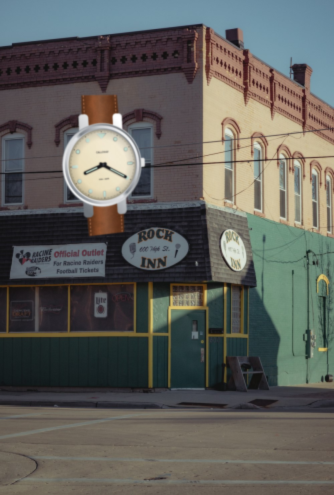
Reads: 8 h 20 min
